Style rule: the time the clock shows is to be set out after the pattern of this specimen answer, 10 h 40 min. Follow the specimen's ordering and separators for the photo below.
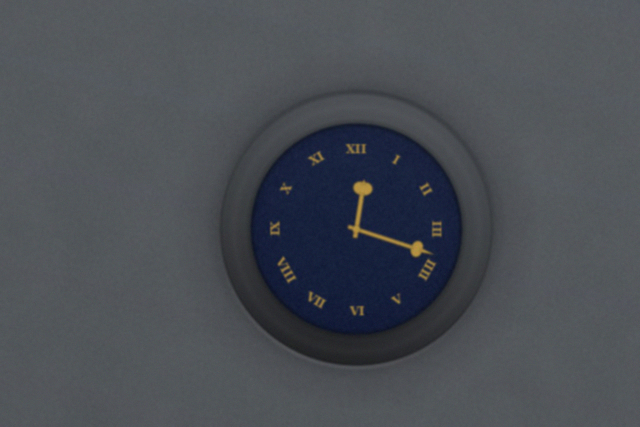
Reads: 12 h 18 min
